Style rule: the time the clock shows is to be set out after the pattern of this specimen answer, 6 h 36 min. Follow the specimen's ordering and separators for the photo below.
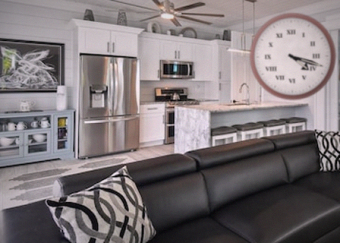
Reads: 4 h 18 min
